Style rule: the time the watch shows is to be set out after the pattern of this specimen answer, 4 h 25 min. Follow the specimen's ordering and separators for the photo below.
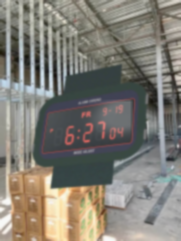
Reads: 6 h 27 min
